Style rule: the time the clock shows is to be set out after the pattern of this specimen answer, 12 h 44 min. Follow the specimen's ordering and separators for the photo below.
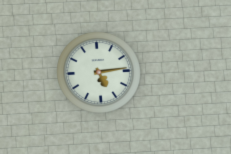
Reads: 5 h 14 min
